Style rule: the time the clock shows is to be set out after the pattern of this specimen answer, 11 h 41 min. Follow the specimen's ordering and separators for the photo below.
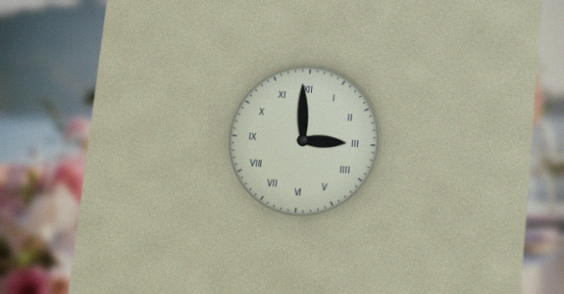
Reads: 2 h 59 min
